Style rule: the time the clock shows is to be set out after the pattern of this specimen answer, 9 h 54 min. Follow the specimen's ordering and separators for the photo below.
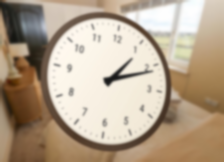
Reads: 1 h 11 min
